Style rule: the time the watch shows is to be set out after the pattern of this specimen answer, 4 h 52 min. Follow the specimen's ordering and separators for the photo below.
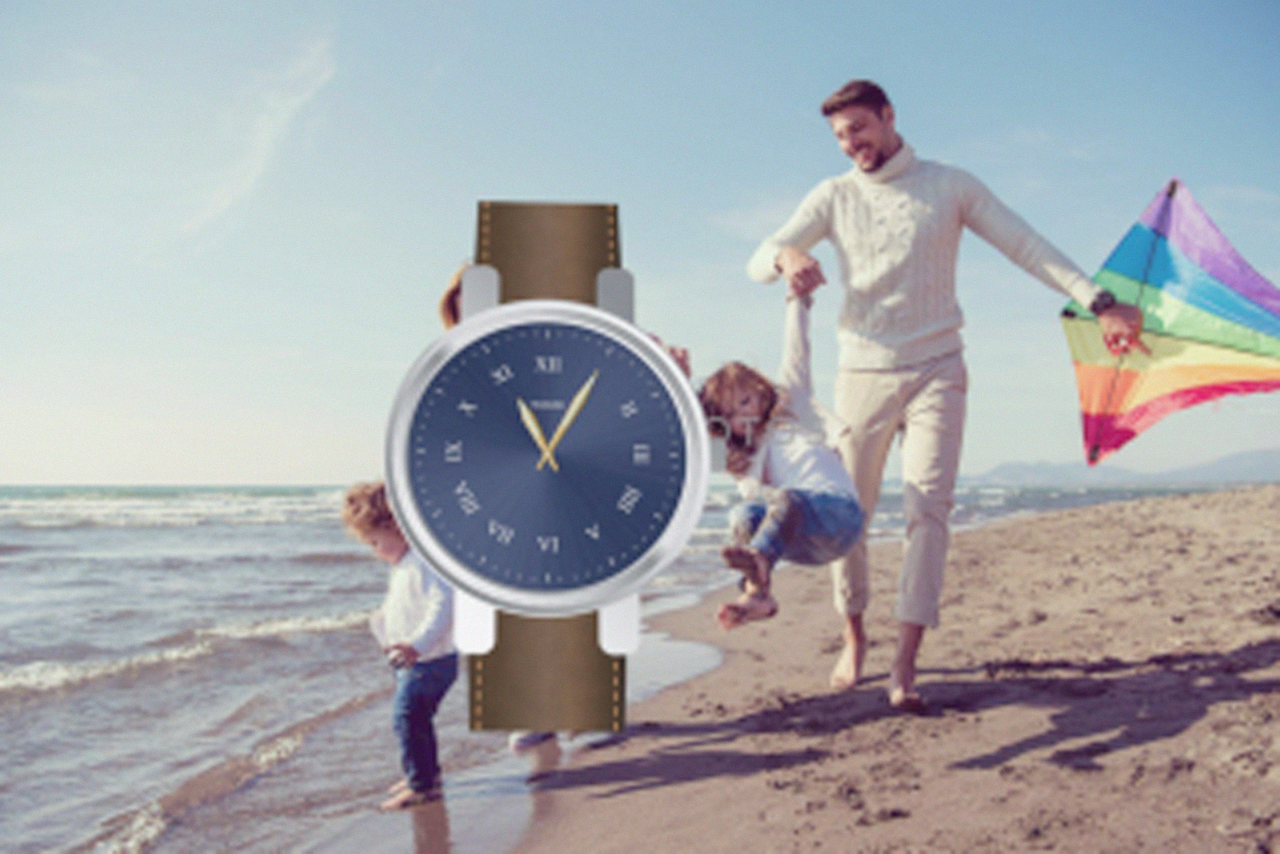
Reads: 11 h 05 min
